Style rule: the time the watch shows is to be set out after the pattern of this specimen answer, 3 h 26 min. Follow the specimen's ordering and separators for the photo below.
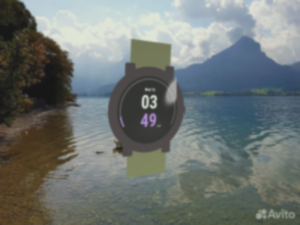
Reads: 3 h 49 min
